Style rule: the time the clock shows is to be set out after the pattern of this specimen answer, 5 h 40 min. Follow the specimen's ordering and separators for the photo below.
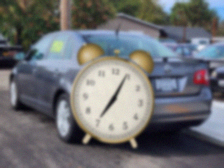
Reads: 7 h 04 min
